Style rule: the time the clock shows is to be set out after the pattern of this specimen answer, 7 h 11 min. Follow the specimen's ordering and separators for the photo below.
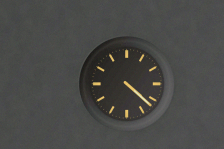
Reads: 4 h 22 min
